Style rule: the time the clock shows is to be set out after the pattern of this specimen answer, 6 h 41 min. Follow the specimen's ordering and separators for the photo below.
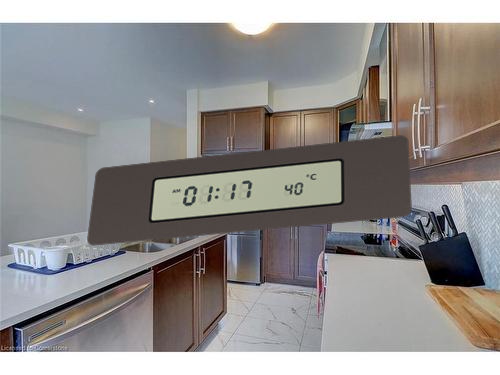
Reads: 1 h 17 min
